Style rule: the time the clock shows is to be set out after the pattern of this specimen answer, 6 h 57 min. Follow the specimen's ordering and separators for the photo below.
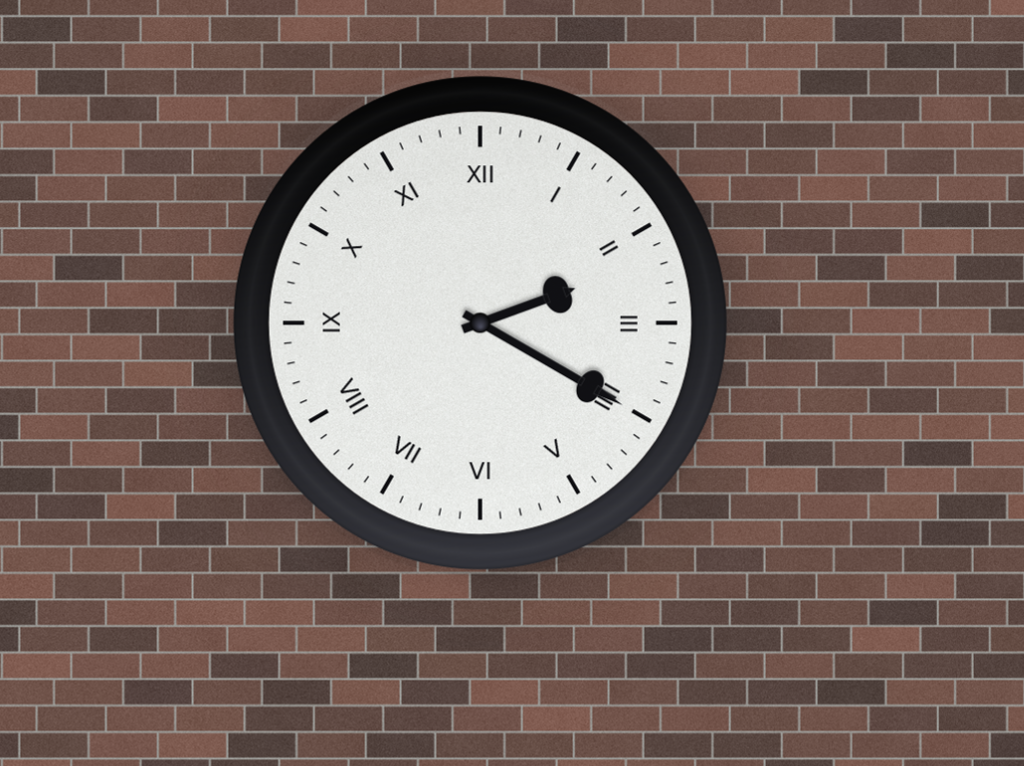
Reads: 2 h 20 min
